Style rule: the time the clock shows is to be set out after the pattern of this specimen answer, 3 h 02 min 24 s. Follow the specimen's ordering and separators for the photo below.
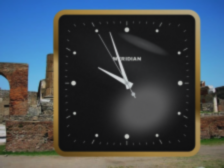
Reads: 9 h 56 min 55 s
